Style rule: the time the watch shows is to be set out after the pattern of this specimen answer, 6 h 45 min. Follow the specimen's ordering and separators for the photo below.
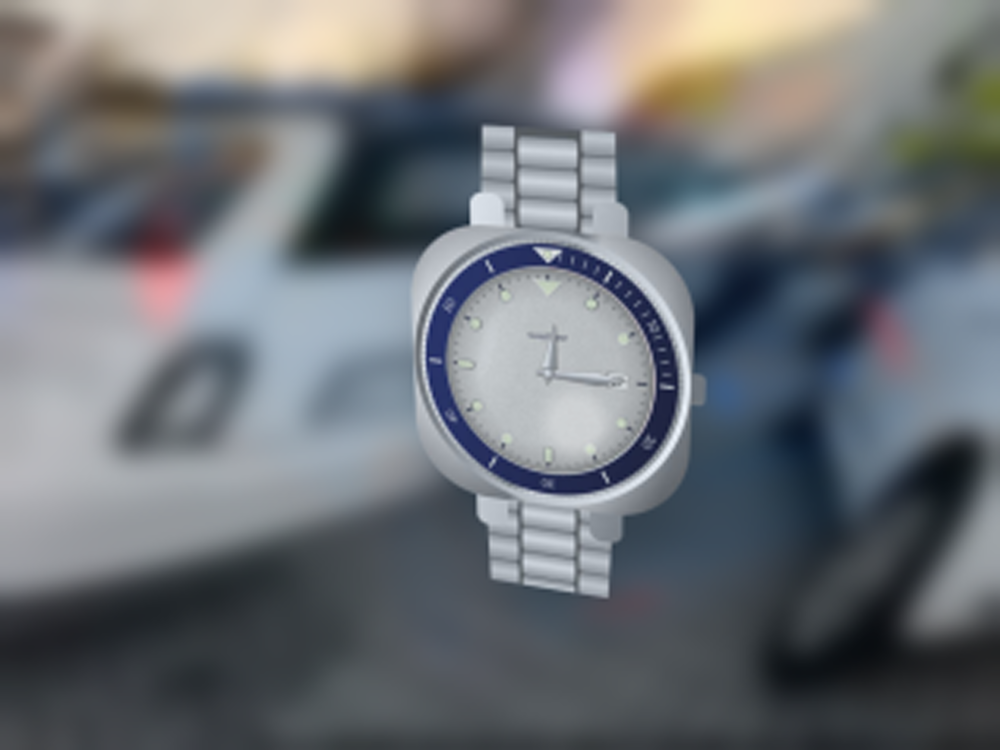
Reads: 12 h 15 min
